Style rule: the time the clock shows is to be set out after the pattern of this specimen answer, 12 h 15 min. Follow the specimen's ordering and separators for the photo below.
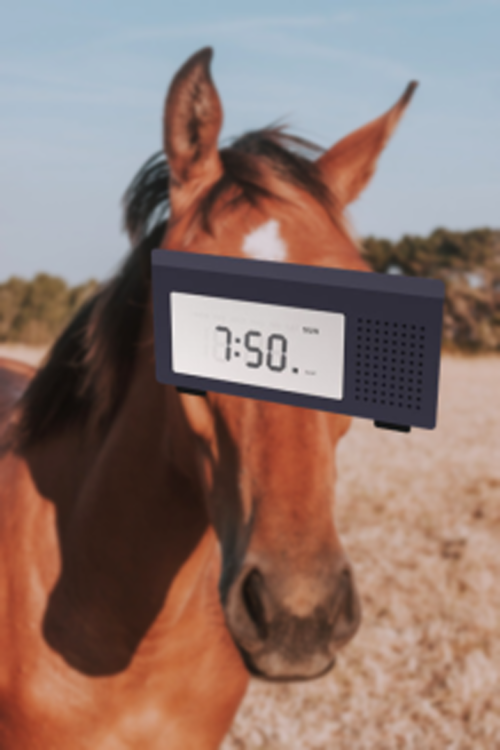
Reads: 7 h 50 min
